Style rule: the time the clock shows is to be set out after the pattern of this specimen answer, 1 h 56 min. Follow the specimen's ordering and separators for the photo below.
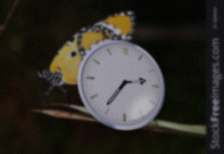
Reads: 2 h 36 min
